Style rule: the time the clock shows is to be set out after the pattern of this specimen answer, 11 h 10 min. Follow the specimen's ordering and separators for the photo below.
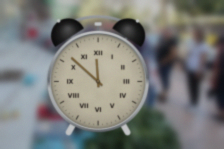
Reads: 11 h 52 min
